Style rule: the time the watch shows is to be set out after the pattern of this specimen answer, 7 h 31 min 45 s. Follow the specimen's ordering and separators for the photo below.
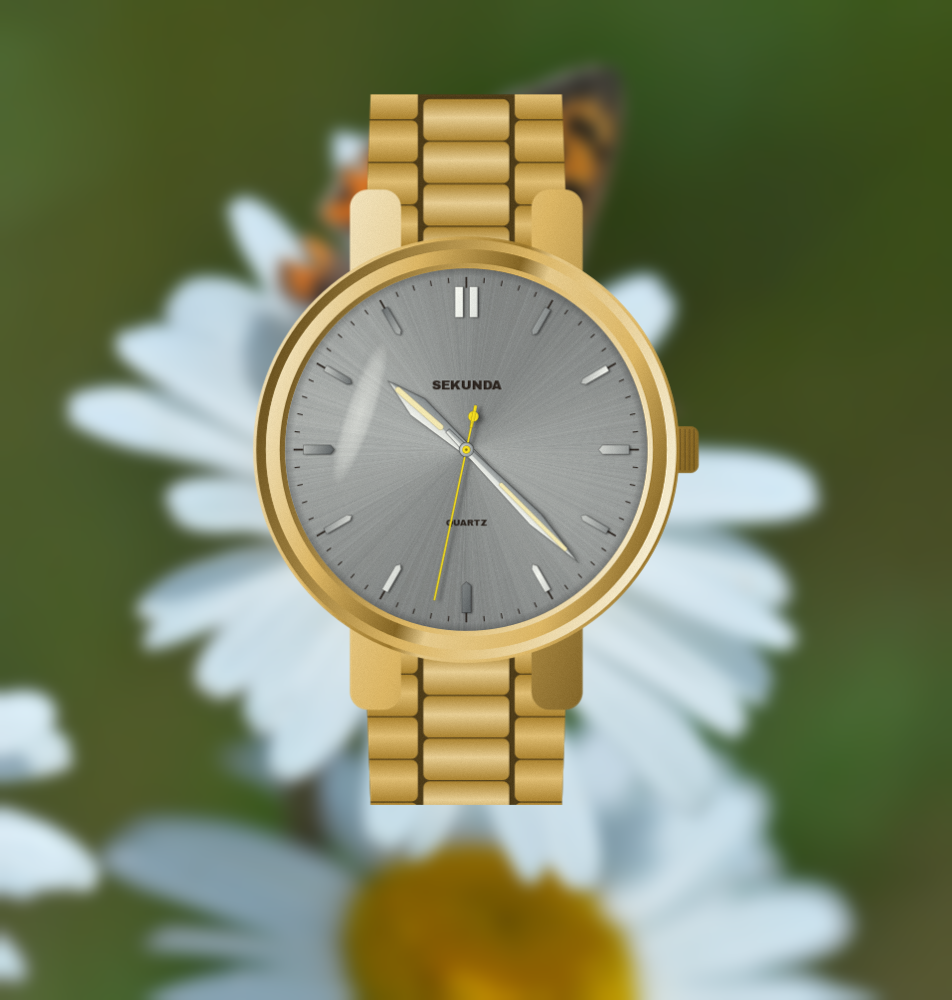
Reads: 10 h 22 min 32 s
